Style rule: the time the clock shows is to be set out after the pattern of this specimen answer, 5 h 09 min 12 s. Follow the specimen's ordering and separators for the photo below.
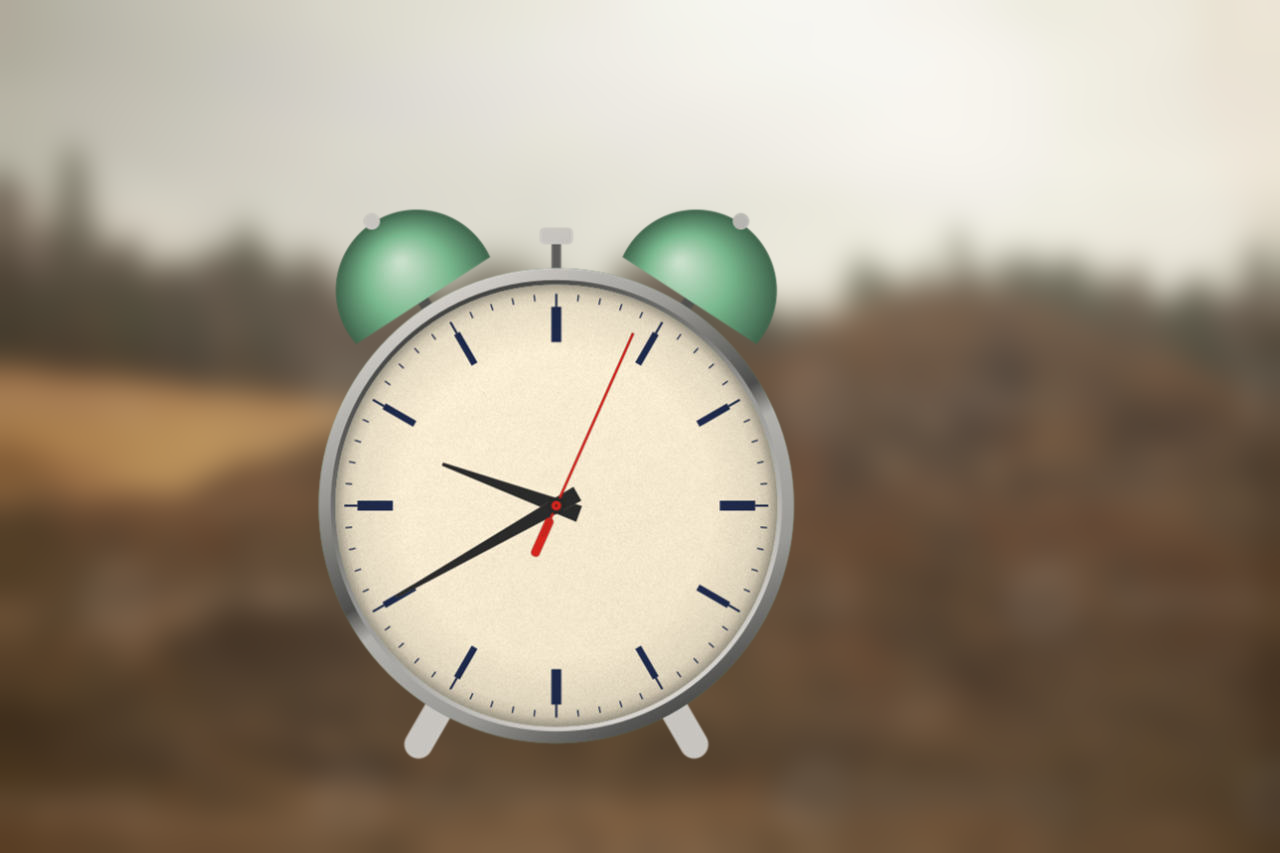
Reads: 9 h 40 min 04 s
